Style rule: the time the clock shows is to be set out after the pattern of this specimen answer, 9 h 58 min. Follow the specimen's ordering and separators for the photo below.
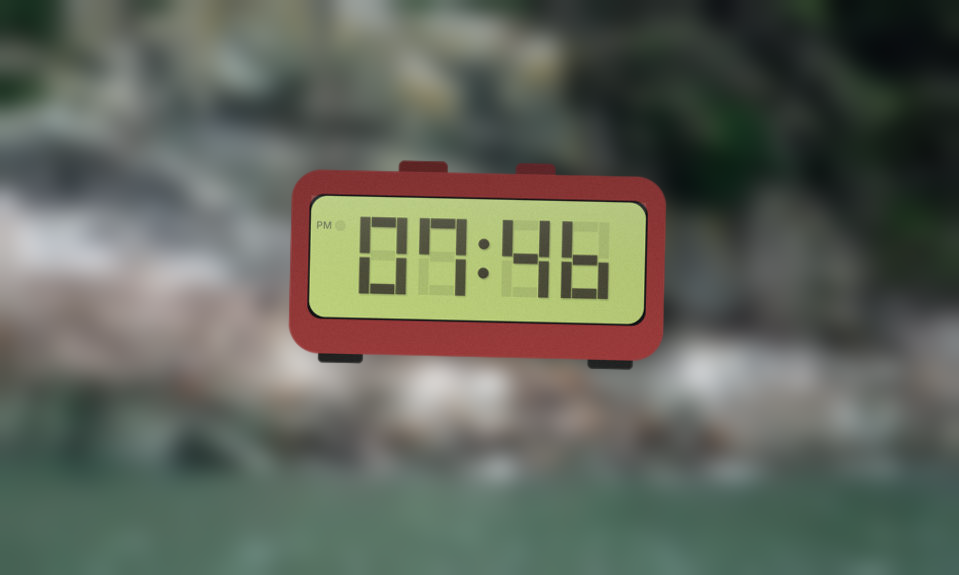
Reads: 7 h 46 min
